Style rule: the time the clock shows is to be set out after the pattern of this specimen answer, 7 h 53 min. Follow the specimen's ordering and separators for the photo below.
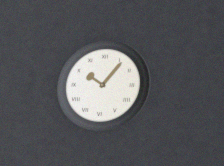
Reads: 10 h 06 min
